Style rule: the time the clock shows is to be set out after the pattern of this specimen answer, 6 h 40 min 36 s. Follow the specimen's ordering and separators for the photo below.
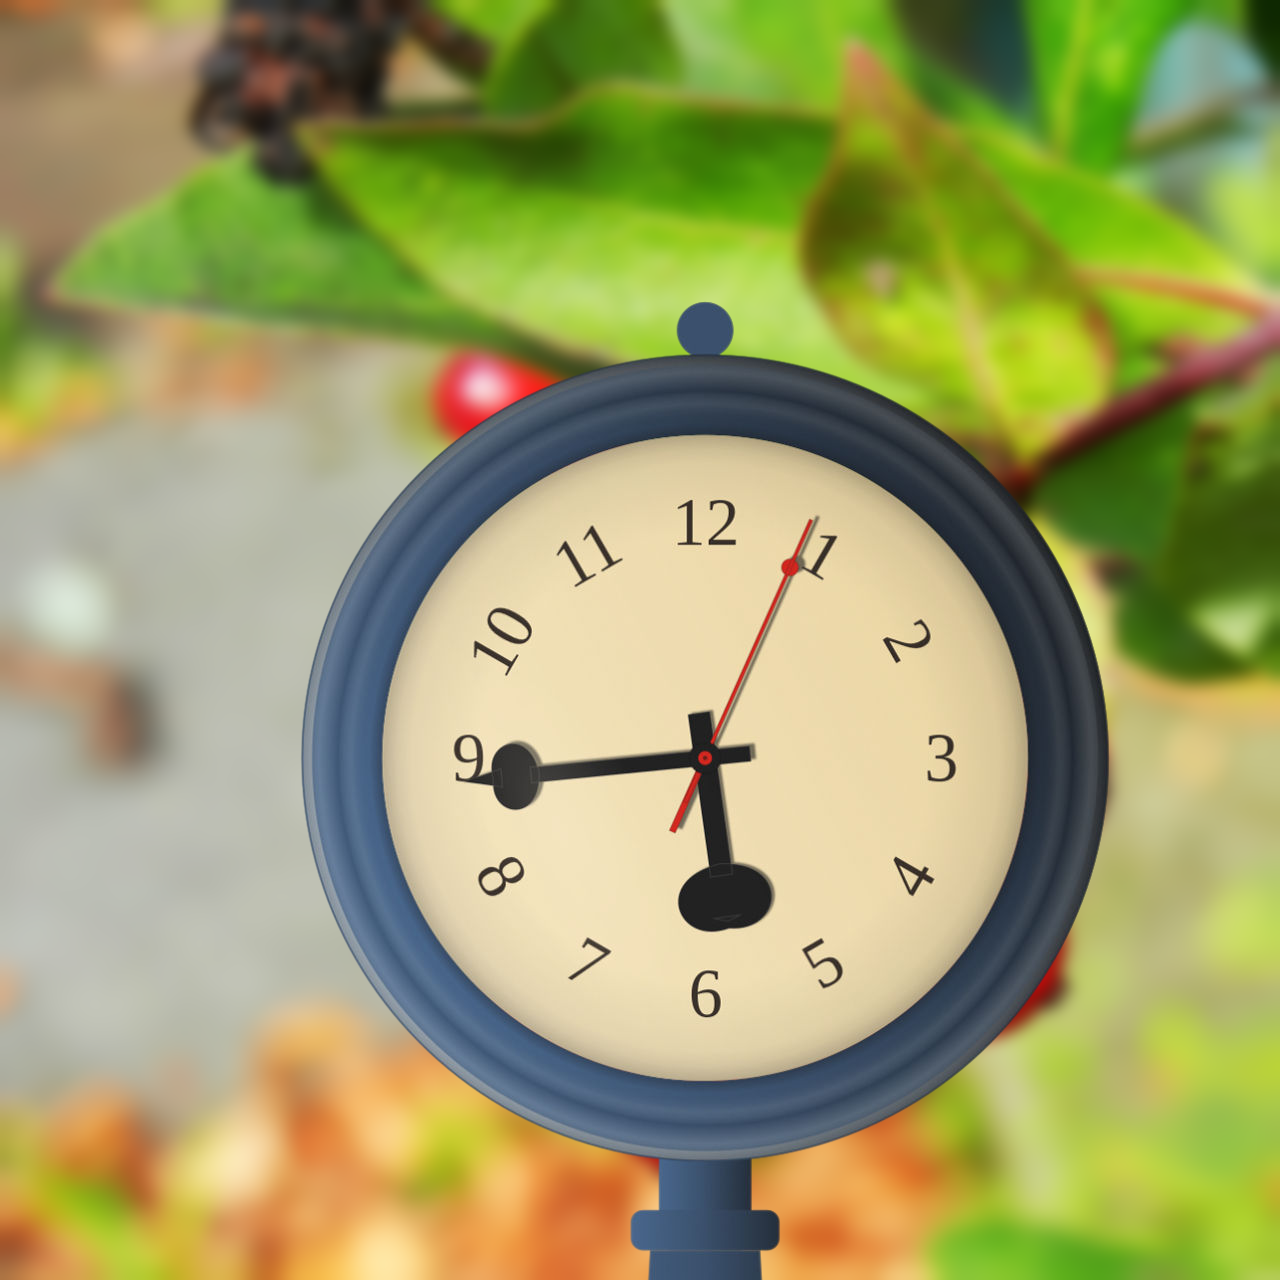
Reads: 5 h 44 min 04 s
